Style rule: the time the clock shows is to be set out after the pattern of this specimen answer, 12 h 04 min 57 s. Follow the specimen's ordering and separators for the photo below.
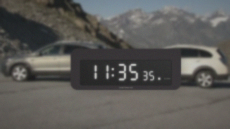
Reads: 11 h 35 min 35 s
